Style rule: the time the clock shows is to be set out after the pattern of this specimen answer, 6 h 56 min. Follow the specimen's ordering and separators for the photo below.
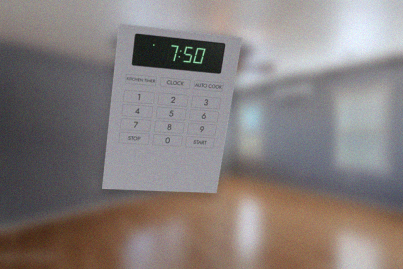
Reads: 7 h 50 min
